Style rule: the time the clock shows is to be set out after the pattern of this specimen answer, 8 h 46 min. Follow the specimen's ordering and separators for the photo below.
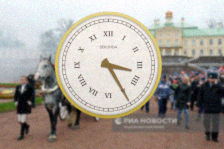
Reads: 3 h 25 min
